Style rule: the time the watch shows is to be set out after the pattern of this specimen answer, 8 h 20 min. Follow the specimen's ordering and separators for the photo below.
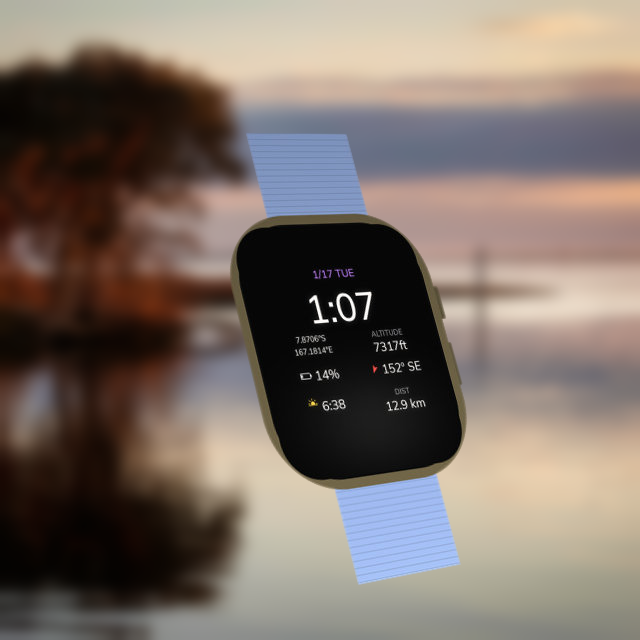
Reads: 1 h 07 min
